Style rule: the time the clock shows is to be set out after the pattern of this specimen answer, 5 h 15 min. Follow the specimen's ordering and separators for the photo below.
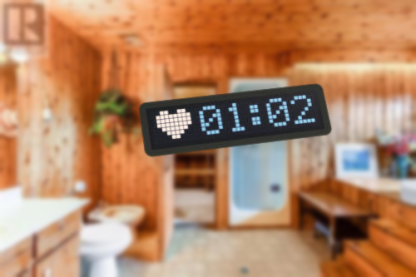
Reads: 1 h 02 min
